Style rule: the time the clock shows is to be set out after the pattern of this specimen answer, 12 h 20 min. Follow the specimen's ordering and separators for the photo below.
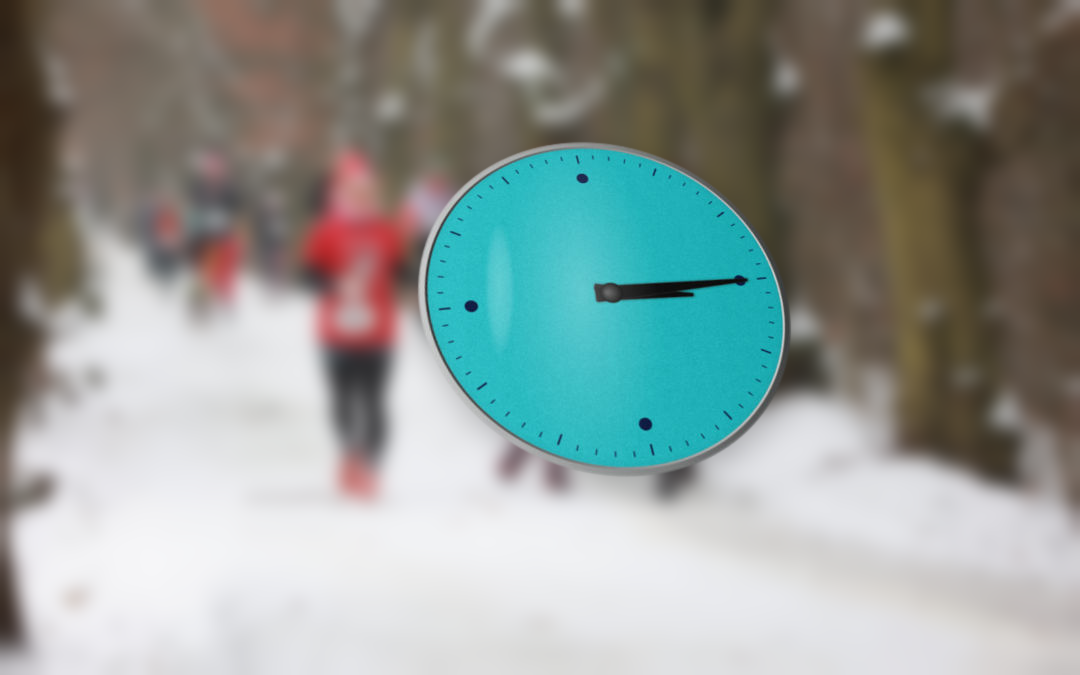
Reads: 3 h 15 min
